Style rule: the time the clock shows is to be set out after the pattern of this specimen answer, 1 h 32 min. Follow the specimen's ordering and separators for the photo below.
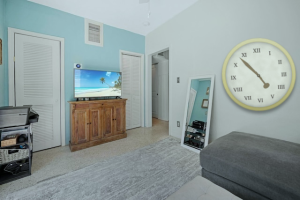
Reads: 4 h 53 min
